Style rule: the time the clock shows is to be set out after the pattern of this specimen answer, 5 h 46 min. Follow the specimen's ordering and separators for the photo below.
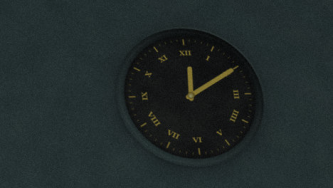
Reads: 12 h 10 min
